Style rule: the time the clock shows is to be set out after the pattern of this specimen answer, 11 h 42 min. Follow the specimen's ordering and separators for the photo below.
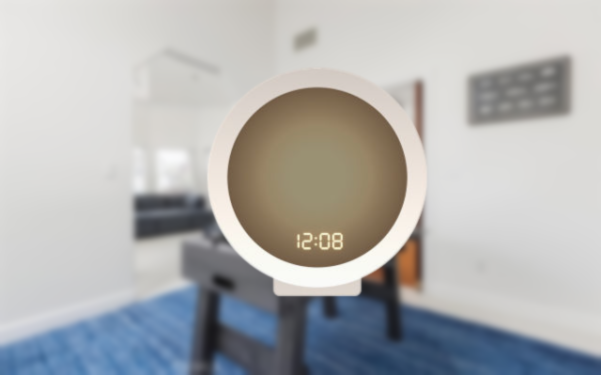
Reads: 12 h 08 min
